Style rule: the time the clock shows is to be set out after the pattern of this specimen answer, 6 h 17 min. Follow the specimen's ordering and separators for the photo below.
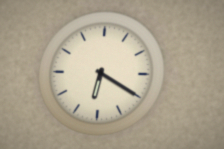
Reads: 6 h 20 min
